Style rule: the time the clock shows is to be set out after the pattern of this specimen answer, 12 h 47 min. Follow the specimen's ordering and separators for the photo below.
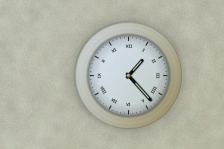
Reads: 1 h 23 min
